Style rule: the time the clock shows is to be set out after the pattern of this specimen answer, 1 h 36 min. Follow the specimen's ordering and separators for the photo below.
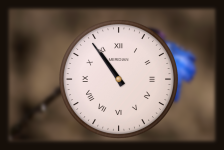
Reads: 10 h 54 min
